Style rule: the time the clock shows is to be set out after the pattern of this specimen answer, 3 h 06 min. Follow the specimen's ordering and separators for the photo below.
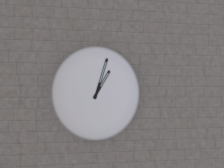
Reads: 1 h 03 min
